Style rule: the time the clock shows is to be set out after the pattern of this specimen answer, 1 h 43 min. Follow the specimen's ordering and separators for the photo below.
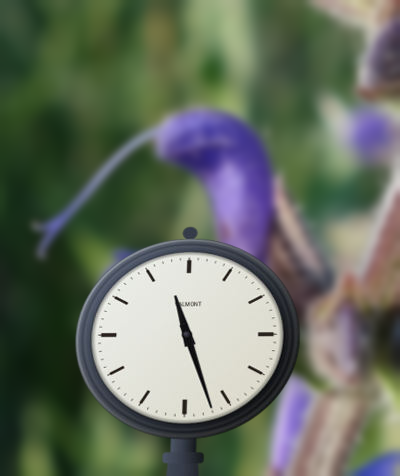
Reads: 11 h 27 min
